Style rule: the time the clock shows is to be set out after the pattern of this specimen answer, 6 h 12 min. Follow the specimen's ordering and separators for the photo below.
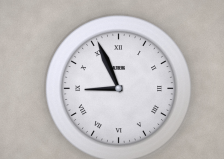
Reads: 8 h 56 min
